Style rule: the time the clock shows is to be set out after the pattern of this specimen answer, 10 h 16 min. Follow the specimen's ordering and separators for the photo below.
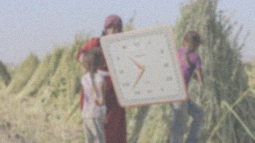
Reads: 10 h 37 min
